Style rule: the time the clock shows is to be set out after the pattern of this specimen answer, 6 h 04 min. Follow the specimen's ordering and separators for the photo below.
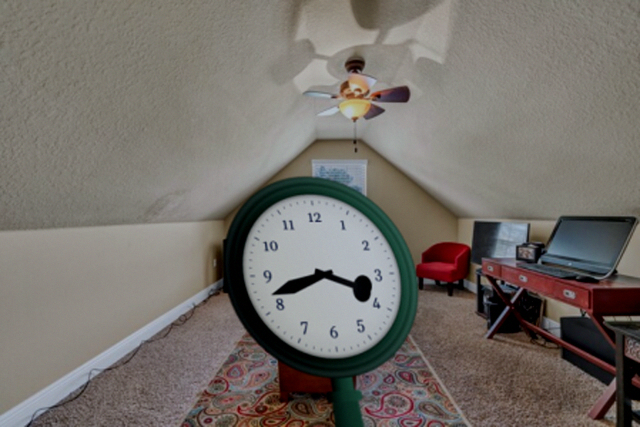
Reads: 3 h 42 min
